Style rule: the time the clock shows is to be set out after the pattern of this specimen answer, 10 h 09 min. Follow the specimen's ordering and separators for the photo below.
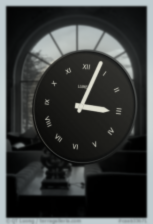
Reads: 3 h 03 min
